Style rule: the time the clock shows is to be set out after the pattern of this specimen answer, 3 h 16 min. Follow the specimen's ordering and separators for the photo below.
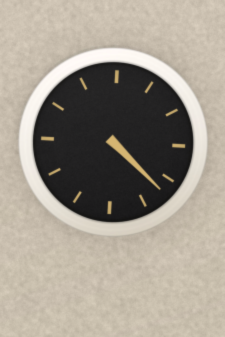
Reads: 4 h 22 min
